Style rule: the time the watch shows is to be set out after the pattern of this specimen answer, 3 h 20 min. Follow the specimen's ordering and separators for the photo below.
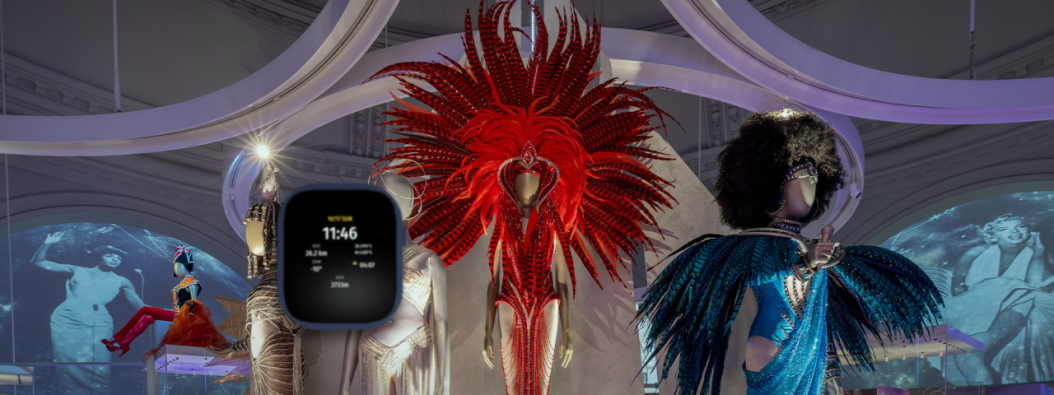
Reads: 11 h 46 min
